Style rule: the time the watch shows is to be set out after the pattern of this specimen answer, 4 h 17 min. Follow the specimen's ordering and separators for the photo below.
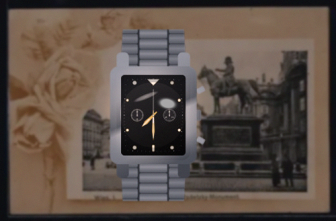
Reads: 7 h 30 min
